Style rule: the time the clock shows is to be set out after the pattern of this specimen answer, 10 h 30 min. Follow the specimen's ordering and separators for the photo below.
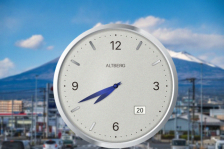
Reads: 7 h 41 min
